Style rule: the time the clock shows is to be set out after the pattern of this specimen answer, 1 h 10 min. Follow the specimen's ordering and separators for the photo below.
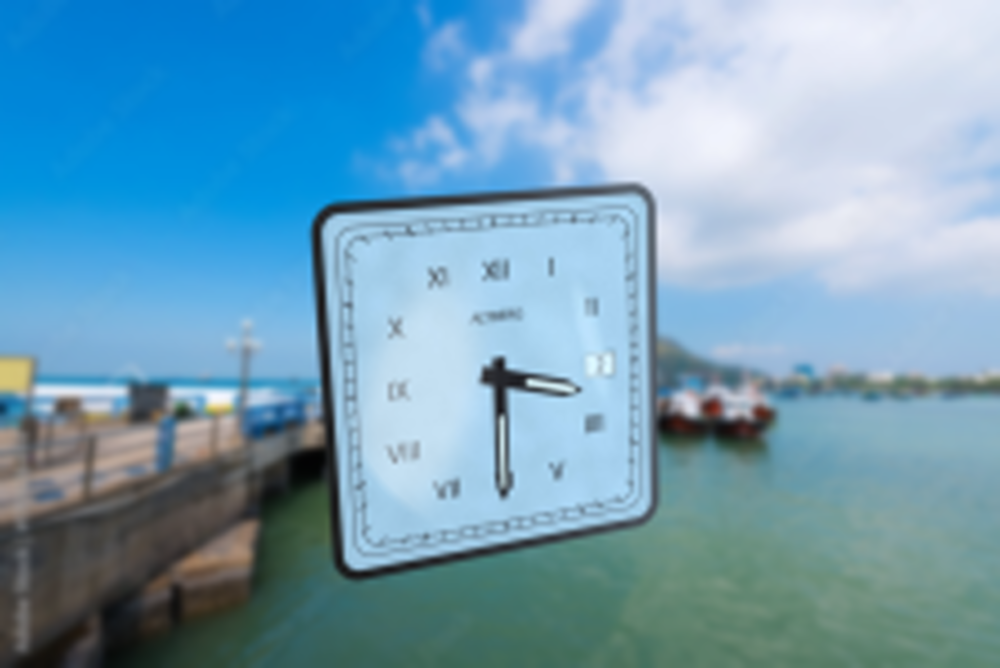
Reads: 3 h 30 min
